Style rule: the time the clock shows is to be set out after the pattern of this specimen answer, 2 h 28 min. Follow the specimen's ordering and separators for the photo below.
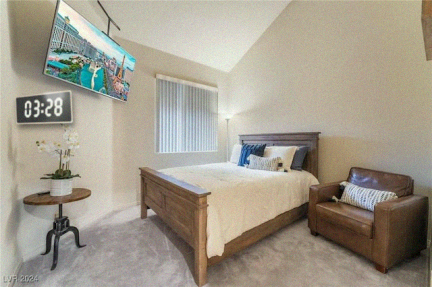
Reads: 3 h 28 min
